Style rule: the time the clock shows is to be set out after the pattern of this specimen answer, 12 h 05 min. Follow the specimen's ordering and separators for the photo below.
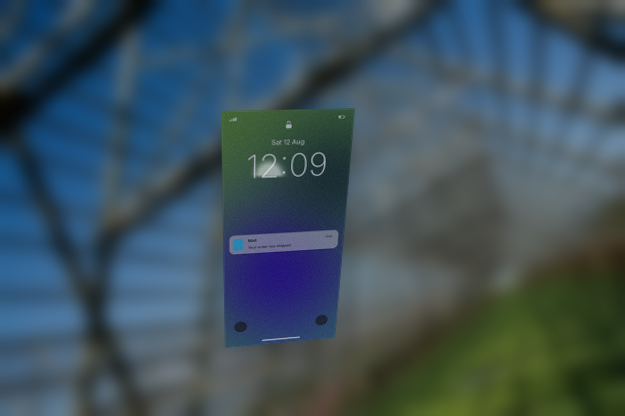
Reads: 12 h 09 min
